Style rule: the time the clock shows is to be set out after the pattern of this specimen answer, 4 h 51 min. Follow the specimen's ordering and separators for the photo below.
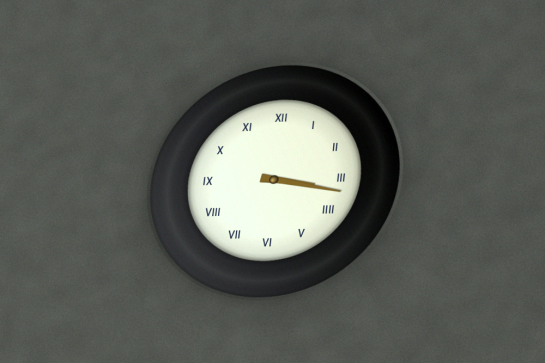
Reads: 3 h 17 min
